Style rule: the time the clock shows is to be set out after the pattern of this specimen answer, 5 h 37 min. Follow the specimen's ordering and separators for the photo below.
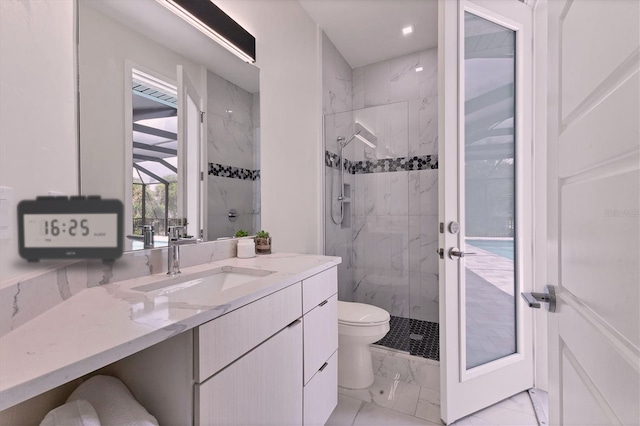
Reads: 16 h 25 min
